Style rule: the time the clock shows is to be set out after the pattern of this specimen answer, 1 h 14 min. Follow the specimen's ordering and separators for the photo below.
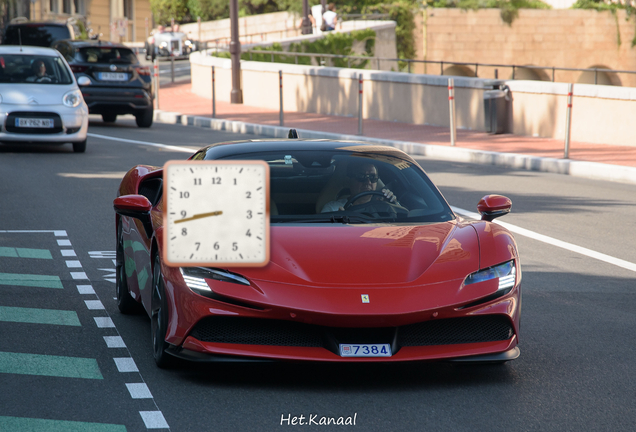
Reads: 8 h 43 min
